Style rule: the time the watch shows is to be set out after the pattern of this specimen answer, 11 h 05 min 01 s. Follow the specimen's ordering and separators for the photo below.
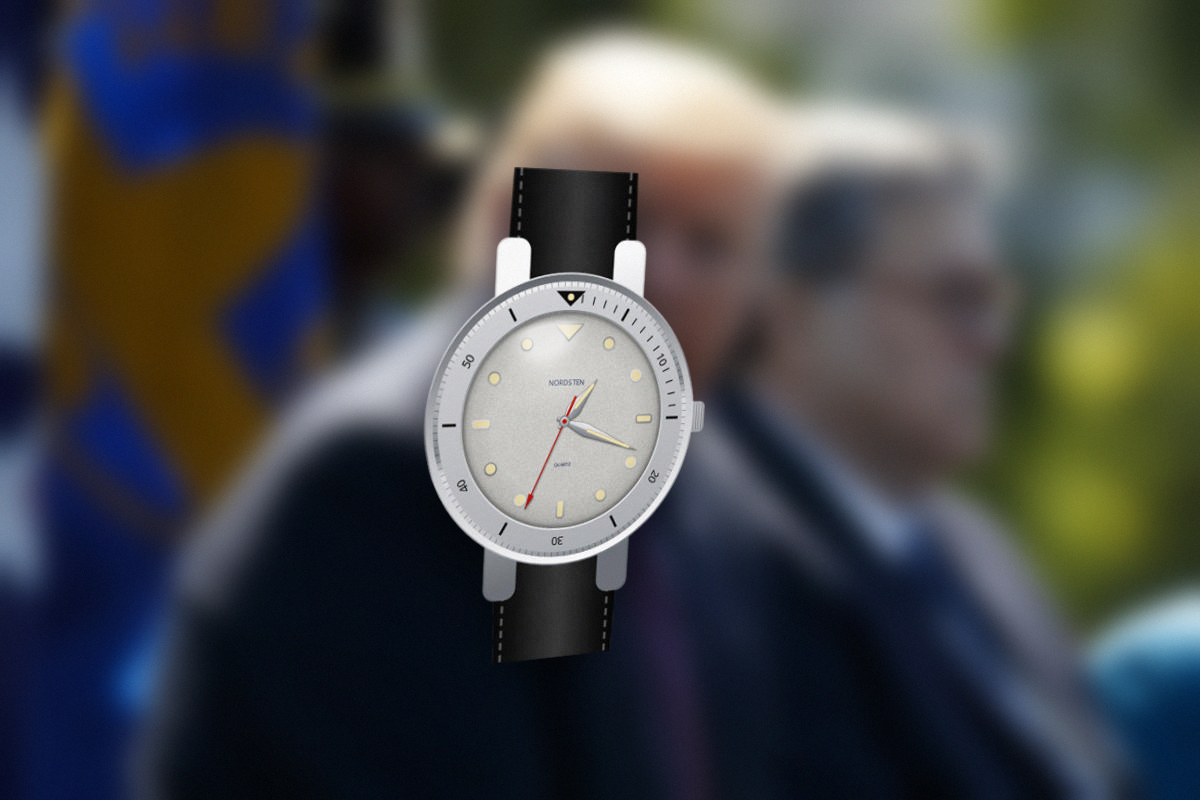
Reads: 1 h 18 min 34 s
